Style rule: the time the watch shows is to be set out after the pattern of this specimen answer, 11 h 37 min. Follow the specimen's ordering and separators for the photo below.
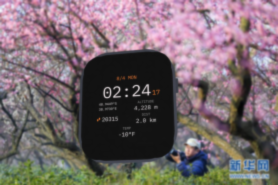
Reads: 2 h 24 min
